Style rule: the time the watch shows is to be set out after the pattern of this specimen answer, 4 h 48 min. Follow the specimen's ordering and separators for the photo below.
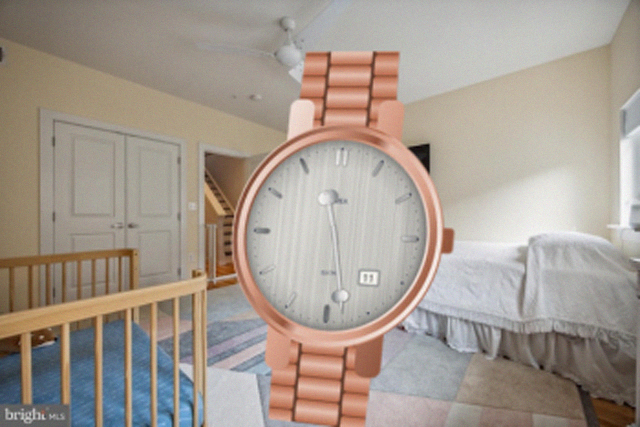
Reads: 11 h 28 min
